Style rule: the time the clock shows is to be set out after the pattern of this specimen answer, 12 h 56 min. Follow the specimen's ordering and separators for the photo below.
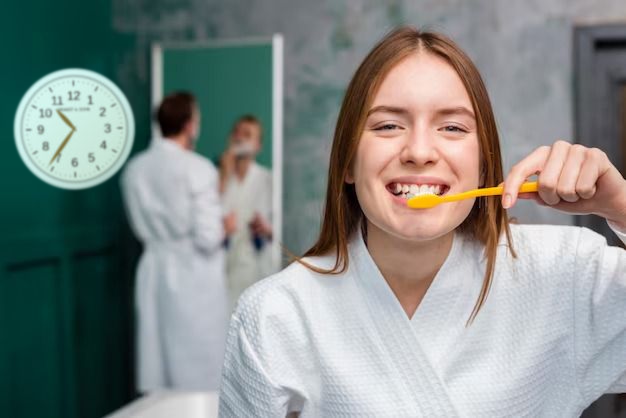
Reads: 10 h 36 min
